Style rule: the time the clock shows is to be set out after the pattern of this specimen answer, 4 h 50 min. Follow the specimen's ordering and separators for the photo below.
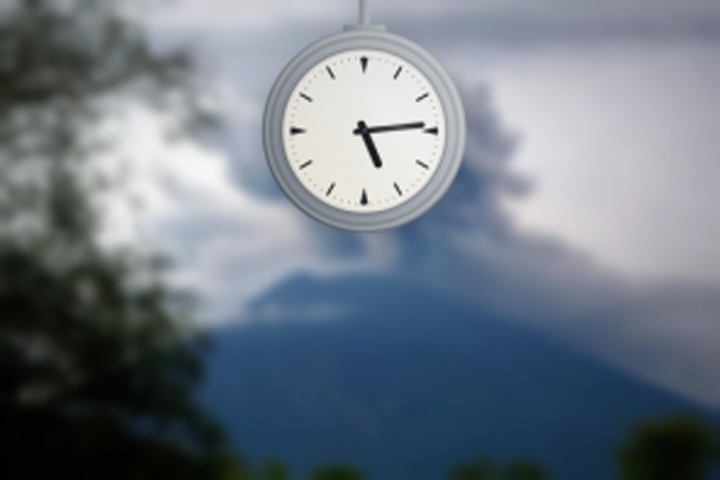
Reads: 5 h 14 min
